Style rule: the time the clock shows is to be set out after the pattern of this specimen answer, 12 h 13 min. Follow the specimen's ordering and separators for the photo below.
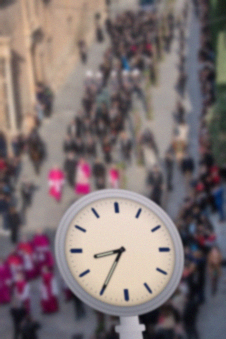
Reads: 8 h 35 min
